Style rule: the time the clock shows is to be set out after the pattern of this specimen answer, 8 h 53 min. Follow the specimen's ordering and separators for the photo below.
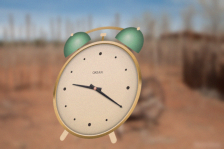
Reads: 9 h 20 min
